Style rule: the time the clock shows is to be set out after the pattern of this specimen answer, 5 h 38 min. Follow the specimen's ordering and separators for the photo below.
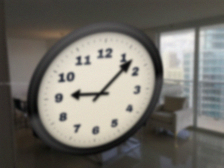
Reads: 9 h 07 min
